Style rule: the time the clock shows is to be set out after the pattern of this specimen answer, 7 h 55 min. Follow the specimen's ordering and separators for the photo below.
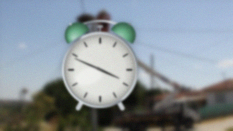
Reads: 3 h 49 min
